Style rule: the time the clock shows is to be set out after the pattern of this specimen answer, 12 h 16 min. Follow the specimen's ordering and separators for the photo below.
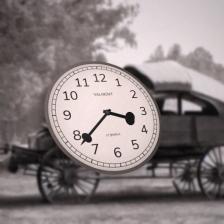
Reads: 3 h 38 min
